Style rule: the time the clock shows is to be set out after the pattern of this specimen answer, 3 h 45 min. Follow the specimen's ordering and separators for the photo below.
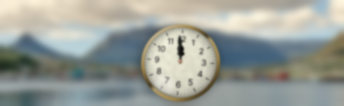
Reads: 11 h 59 min
